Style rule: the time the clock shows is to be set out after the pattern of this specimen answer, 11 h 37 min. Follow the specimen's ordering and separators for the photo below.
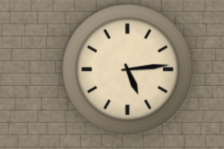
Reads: 5 h 14 min
